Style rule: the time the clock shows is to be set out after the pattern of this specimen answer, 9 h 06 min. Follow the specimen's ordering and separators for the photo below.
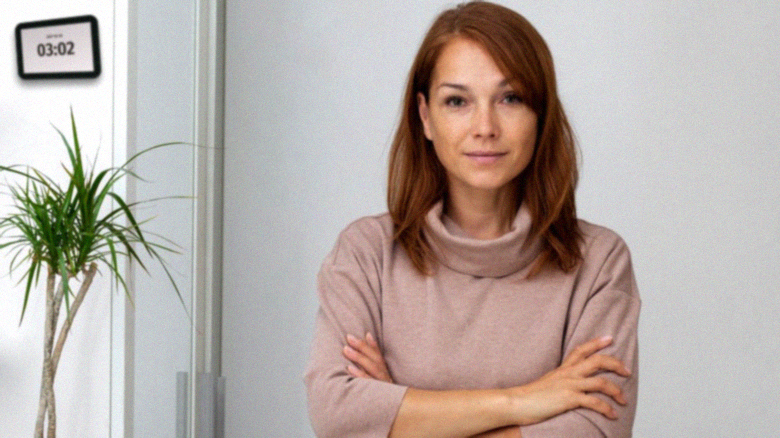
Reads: 3 h 02 min
